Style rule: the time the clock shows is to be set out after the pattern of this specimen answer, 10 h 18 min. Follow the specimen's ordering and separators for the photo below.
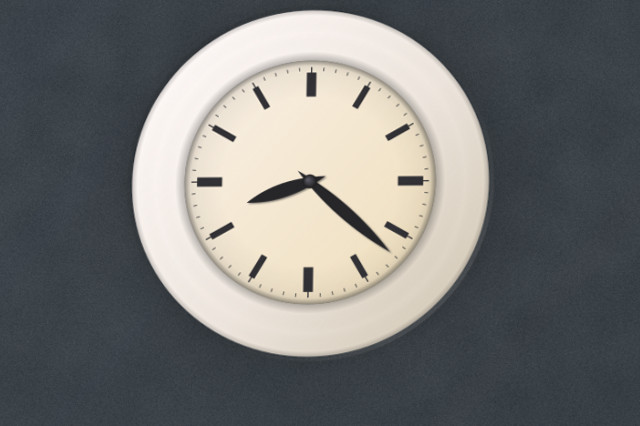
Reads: 8 h 22 min
